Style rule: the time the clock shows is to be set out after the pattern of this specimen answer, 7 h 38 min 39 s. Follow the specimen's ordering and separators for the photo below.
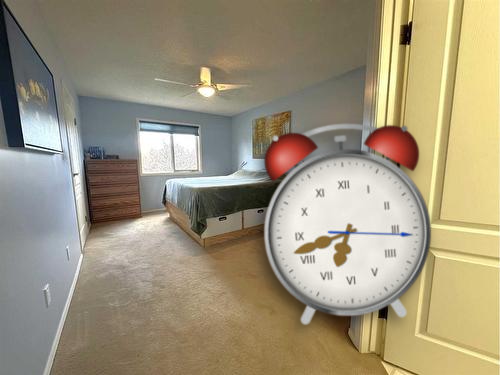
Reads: 6 h 42 min 16 s
